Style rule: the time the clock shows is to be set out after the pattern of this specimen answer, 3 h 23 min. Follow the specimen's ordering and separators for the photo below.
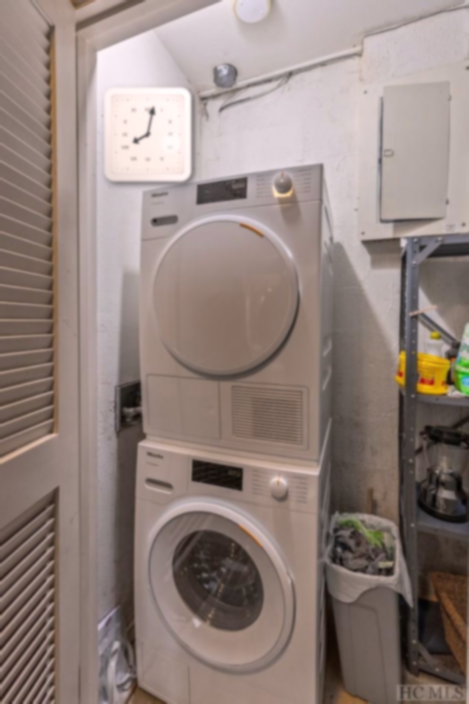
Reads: 8 h 02 min
